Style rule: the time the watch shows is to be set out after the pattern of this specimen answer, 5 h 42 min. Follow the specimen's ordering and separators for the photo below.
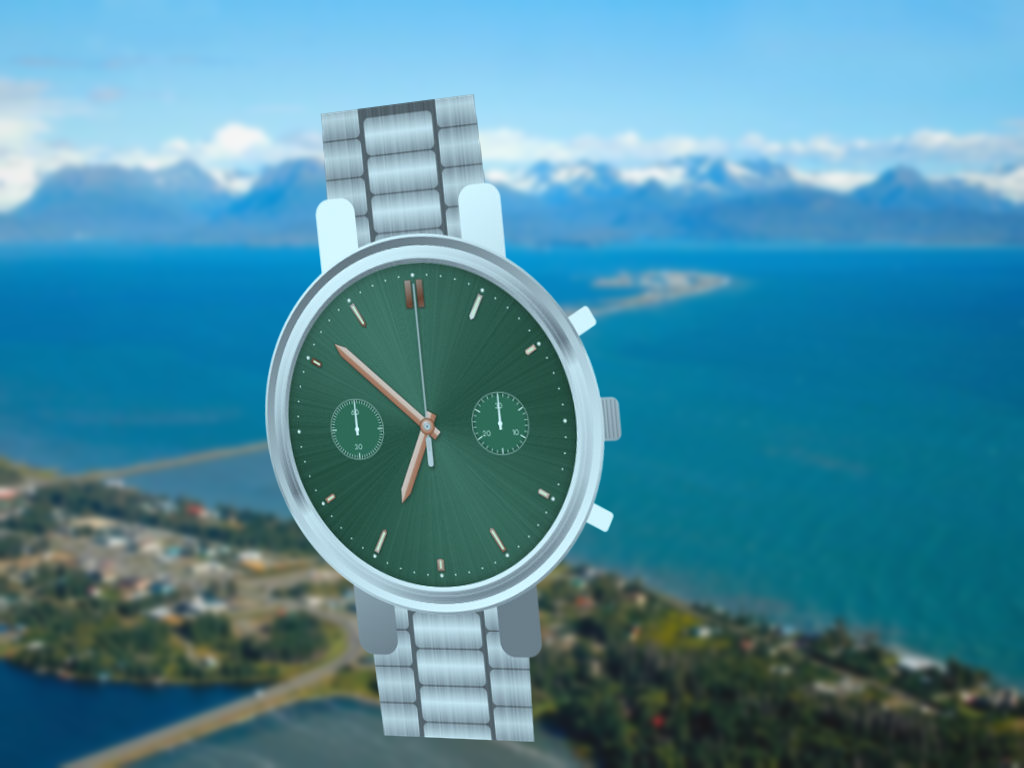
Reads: 6 h 52 min
